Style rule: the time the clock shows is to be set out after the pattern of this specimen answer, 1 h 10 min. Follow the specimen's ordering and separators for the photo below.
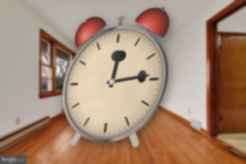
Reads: 12 h 14 min
